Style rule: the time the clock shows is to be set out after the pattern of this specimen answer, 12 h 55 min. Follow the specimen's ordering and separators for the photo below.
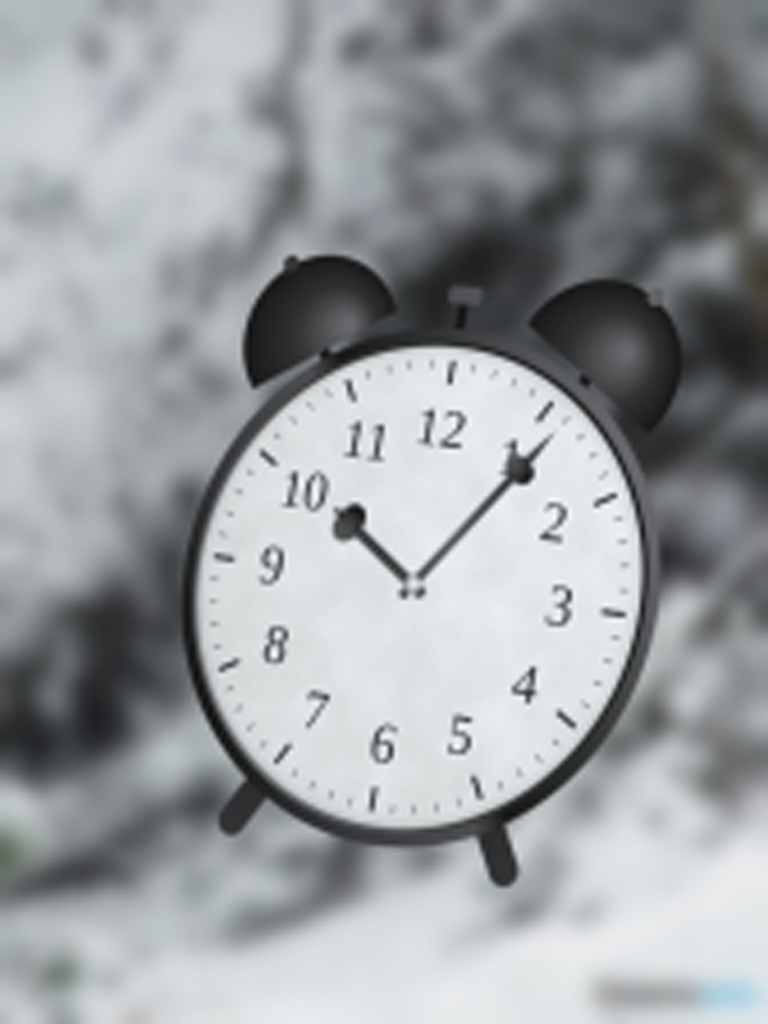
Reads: 10 h 06 min
